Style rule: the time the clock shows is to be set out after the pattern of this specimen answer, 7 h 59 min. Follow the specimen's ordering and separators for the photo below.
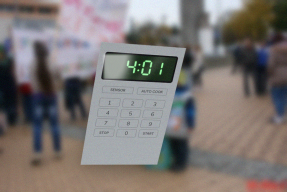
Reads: 4 h 01 min
